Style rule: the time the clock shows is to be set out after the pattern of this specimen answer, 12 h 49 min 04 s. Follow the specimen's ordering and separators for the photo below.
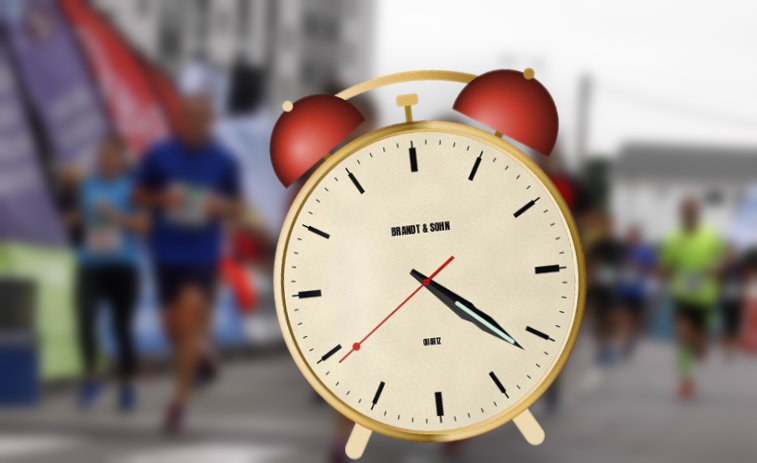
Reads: 4 h 21 min 39 s
